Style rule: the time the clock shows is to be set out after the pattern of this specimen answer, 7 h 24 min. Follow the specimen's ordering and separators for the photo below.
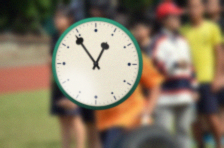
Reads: 12 h 54 min
